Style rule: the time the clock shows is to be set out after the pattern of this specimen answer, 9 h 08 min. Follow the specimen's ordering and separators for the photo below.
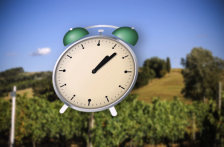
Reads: 1 h 07 min
